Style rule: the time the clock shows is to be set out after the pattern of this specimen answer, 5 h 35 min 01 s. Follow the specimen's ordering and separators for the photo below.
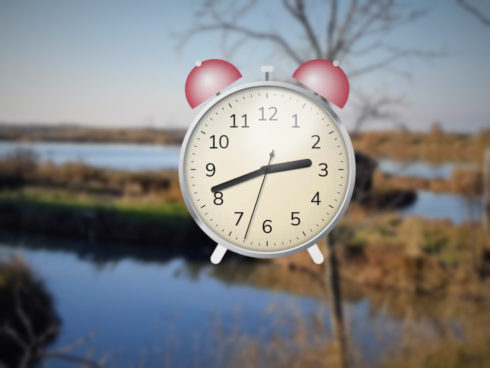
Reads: 2 h 41 min 33 s
